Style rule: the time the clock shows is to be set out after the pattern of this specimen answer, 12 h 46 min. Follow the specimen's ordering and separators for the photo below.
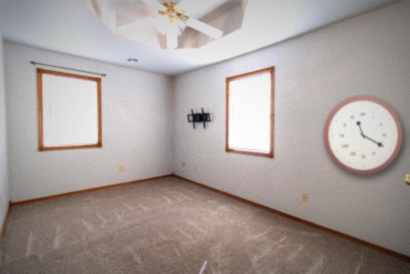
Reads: 11 h 20 min
